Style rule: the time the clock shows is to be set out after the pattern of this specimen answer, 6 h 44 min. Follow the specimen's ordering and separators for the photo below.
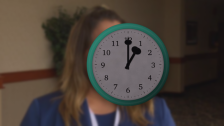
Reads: 1 h 00 min
